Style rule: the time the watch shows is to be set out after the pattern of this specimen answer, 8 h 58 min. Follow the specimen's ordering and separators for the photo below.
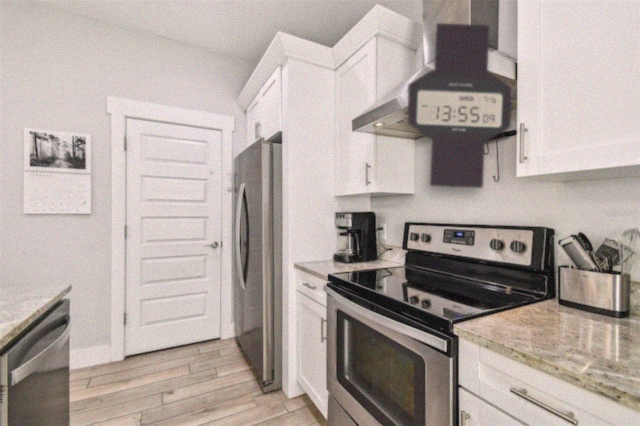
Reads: 13 h 55 min
